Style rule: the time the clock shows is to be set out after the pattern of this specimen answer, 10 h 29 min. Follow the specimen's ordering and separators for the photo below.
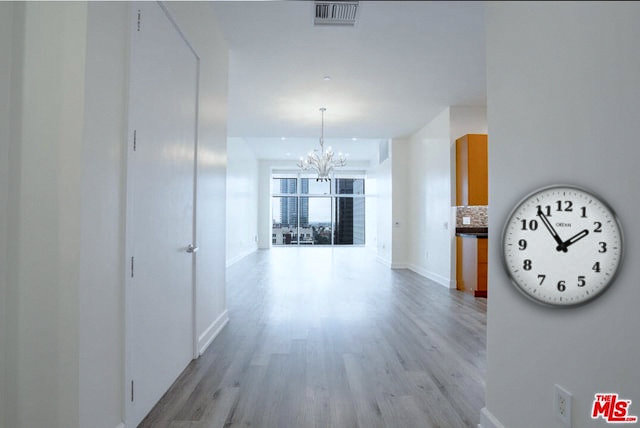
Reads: 1 h 54 min
